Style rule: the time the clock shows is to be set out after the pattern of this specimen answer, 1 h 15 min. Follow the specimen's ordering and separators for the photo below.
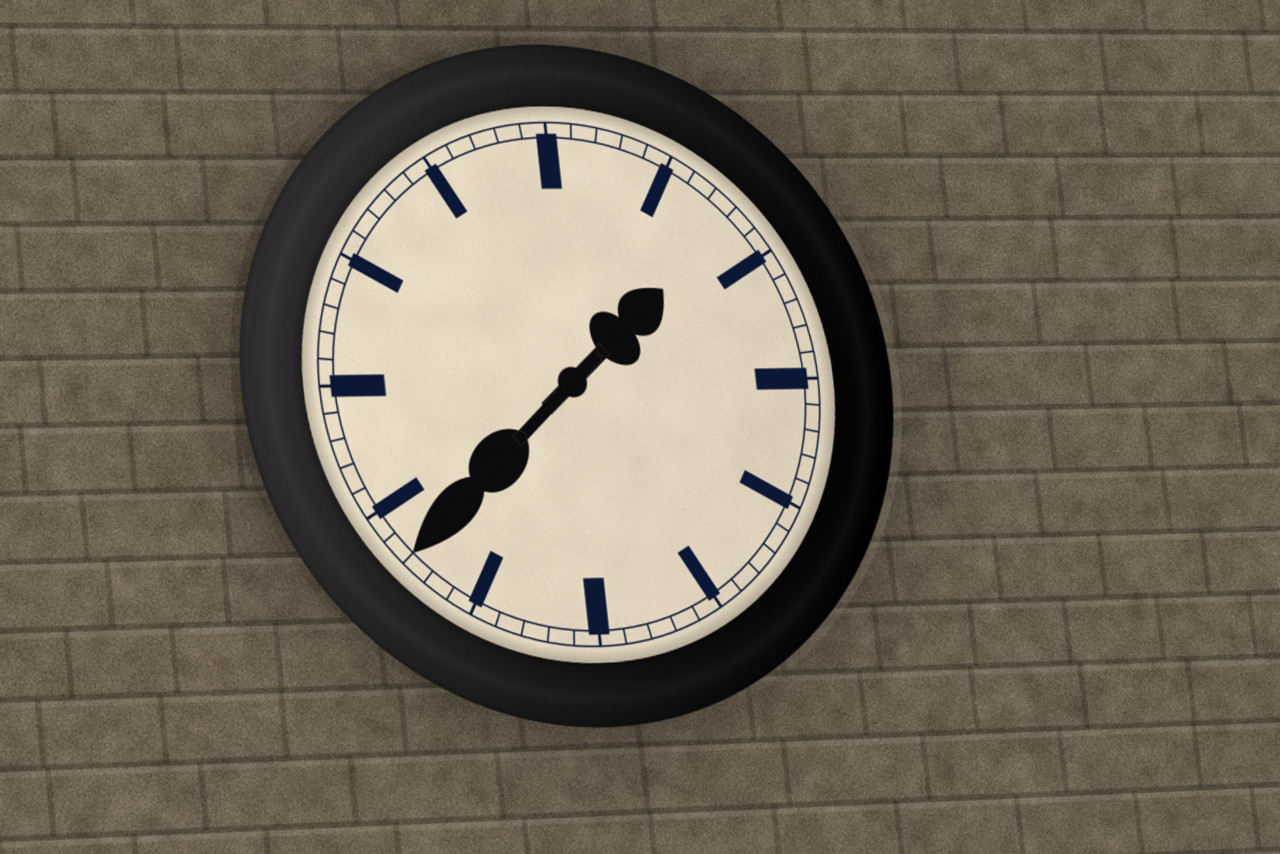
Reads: 1 h 38 min
